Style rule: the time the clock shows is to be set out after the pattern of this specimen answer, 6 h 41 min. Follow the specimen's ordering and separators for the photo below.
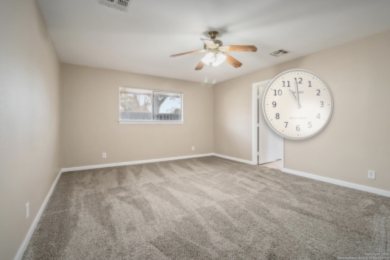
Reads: 10 h 59 min
